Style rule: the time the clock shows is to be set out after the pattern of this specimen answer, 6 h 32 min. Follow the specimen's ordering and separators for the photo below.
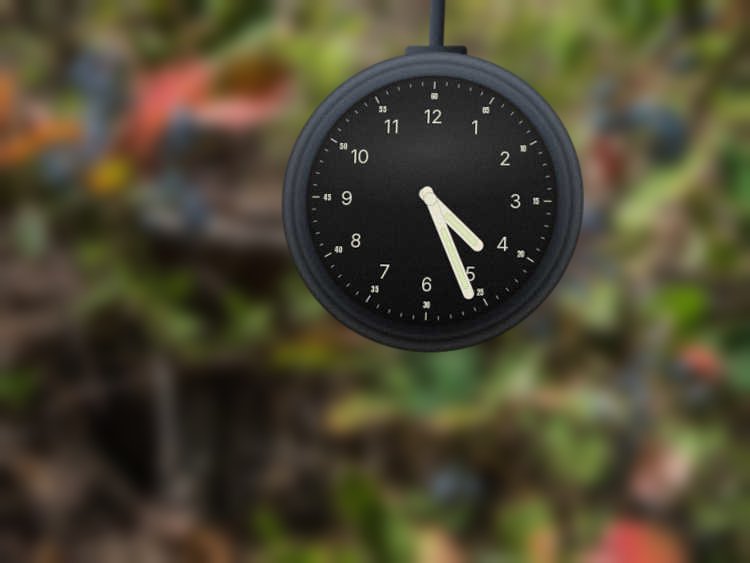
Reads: 4 h 26 min
